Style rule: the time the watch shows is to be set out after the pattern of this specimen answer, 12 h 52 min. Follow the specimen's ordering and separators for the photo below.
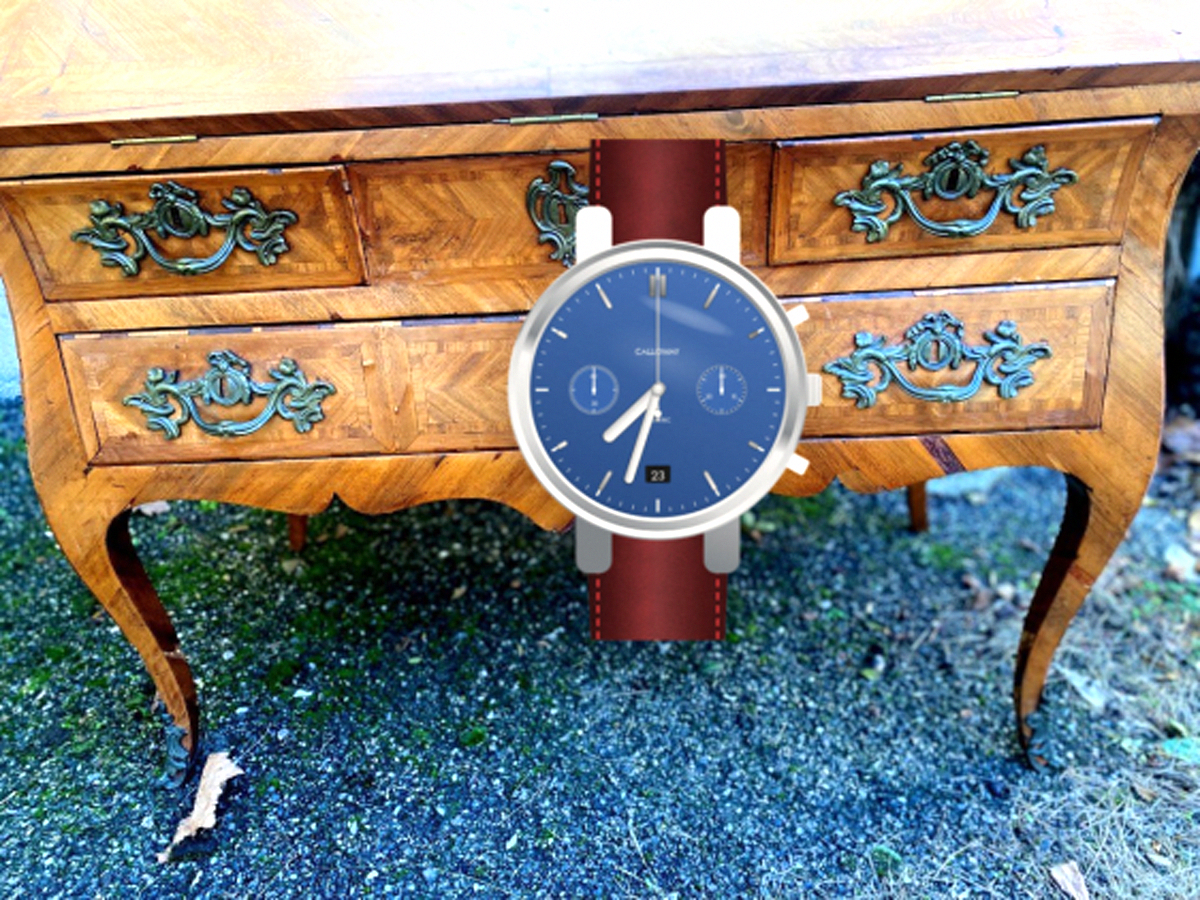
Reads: 7 h 33 min
